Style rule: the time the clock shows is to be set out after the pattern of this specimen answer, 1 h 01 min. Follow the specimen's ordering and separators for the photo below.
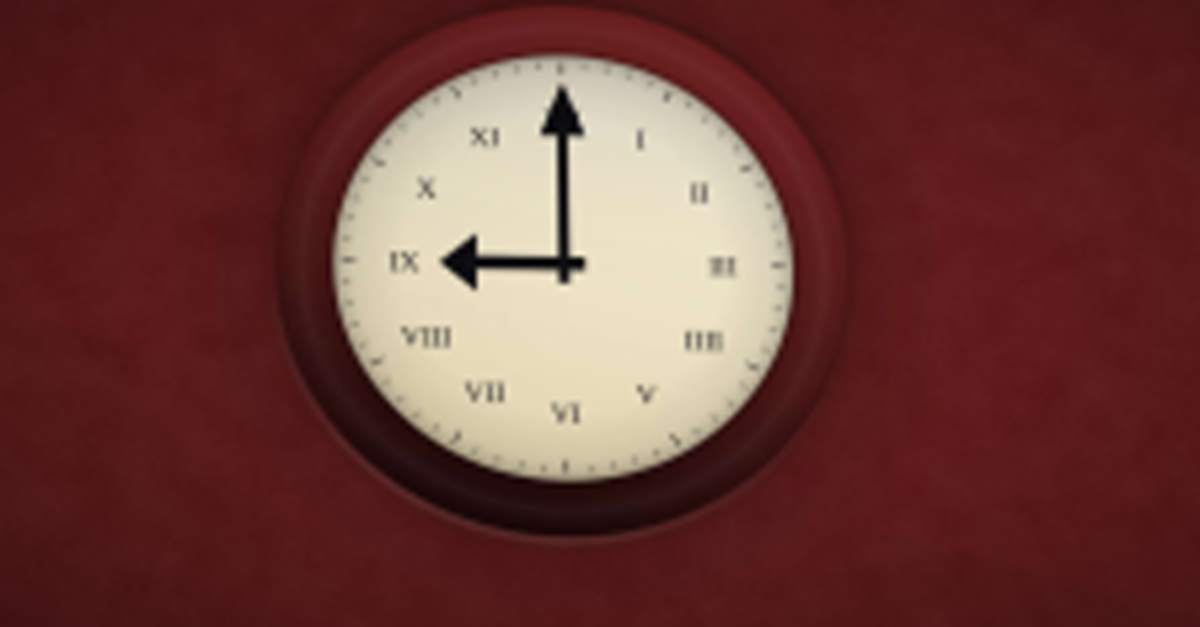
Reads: 9 h 00 min
